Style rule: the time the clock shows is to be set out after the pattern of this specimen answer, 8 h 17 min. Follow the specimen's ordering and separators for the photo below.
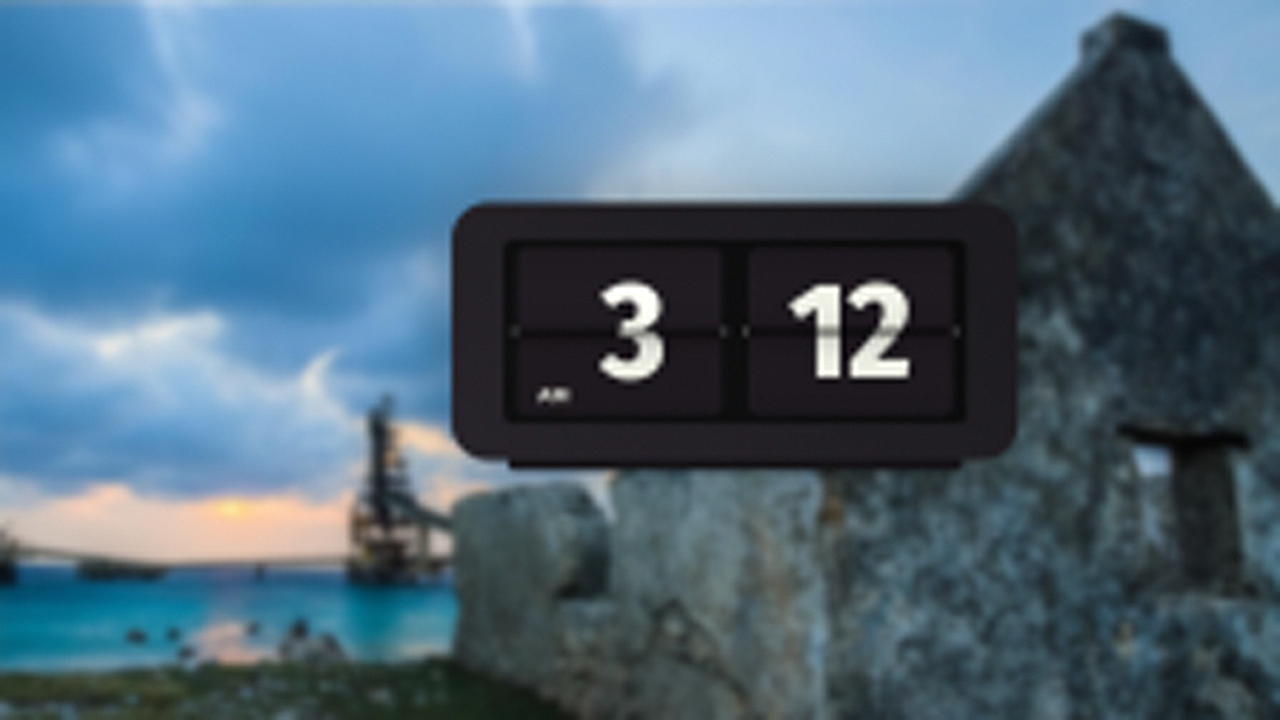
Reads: 3 h 12 min
